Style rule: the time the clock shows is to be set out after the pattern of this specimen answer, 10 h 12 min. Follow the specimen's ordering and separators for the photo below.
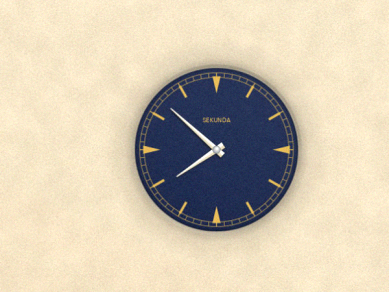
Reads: 7 h 52 min
